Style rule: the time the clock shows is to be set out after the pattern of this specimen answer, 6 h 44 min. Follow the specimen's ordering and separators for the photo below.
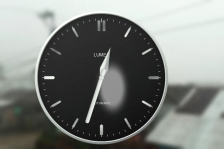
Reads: 12 h 33 min
